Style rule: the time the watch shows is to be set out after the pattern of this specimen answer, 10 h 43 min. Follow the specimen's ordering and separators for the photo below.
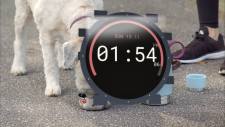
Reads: 1 h 54 min
